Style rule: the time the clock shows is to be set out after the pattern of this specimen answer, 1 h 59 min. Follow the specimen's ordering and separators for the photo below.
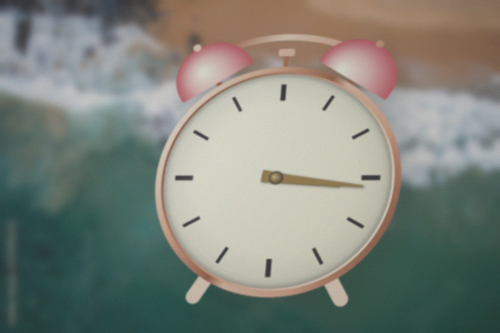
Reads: 3 h 16 min
